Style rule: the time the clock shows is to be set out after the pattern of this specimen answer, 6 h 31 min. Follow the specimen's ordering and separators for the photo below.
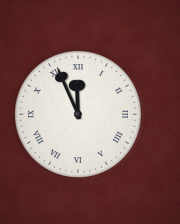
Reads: 11 h 56 min
